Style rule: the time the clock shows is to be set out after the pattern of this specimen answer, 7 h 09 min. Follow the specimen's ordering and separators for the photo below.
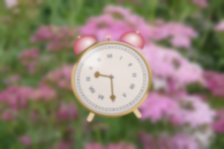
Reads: 9 h 30 min
